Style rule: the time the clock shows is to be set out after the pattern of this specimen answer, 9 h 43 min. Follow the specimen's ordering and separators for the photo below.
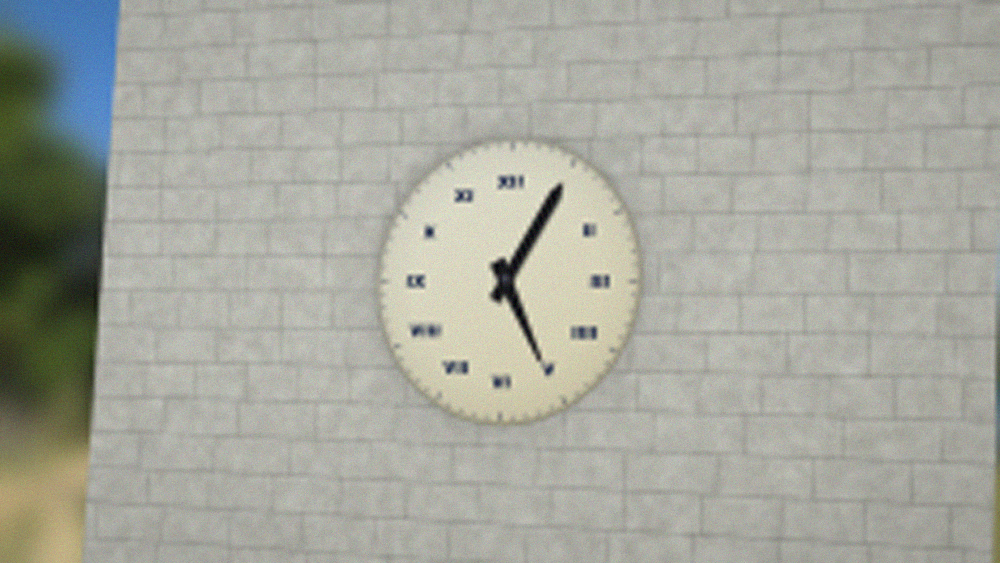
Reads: 5 h 05 min
